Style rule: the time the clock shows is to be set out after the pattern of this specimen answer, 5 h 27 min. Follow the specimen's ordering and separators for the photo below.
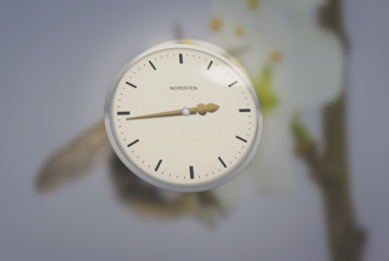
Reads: 2 h 44 min
